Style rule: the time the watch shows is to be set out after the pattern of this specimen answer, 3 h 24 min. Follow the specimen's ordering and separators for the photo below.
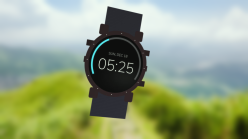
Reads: 5 h 25 min
